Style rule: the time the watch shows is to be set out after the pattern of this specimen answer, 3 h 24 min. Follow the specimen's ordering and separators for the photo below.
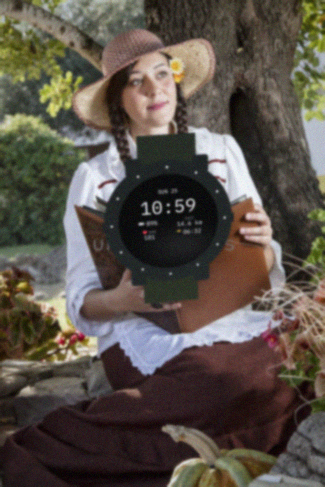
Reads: 10 h 59 min
